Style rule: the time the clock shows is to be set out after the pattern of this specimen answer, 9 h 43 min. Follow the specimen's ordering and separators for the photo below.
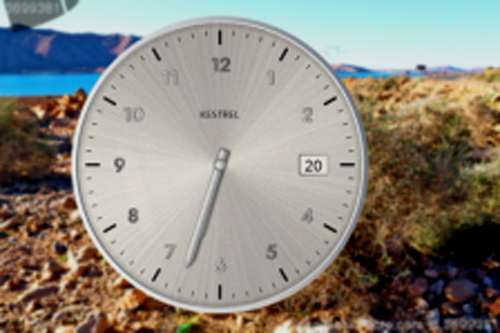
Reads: 6 h 33 min
